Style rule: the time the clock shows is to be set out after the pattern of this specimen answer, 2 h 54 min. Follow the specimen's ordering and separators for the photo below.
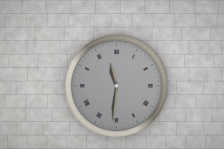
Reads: 11 h 31 min
